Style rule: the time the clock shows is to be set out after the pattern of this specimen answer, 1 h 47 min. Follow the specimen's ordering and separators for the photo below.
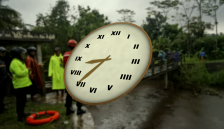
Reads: 8 h 36 min
